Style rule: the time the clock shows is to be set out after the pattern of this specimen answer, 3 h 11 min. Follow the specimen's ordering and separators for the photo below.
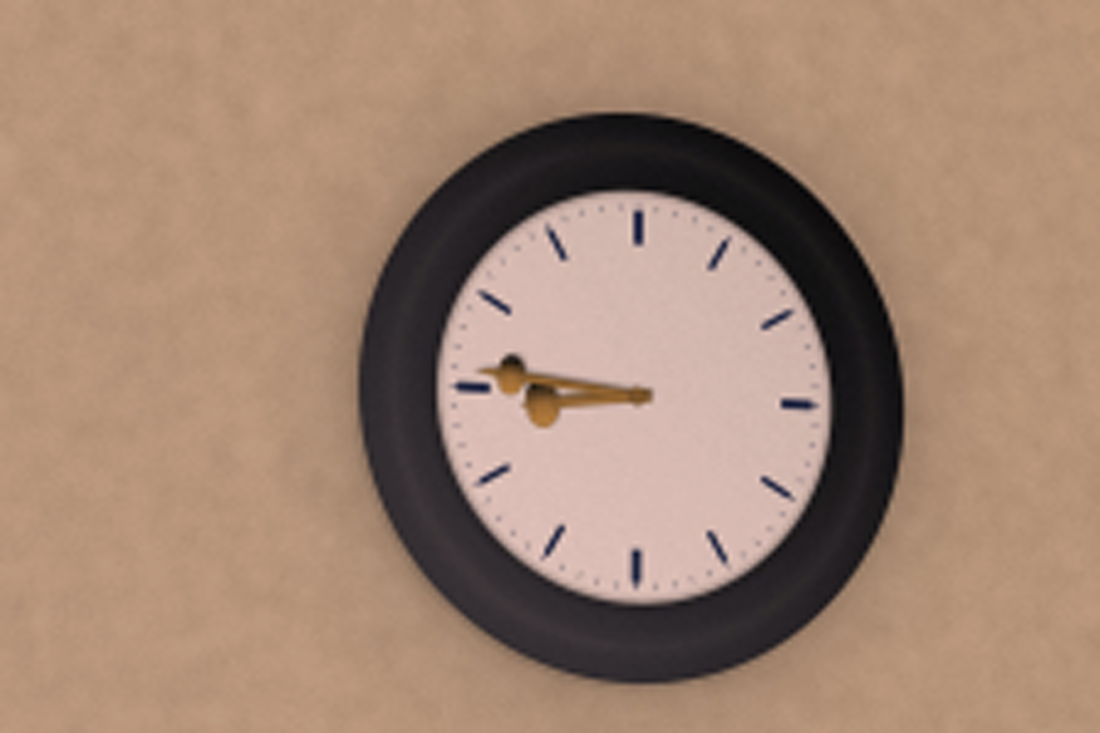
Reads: 8 h 46 min
